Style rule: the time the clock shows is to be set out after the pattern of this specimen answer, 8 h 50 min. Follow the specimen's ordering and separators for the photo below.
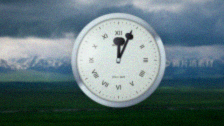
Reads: 12 h 04 min
